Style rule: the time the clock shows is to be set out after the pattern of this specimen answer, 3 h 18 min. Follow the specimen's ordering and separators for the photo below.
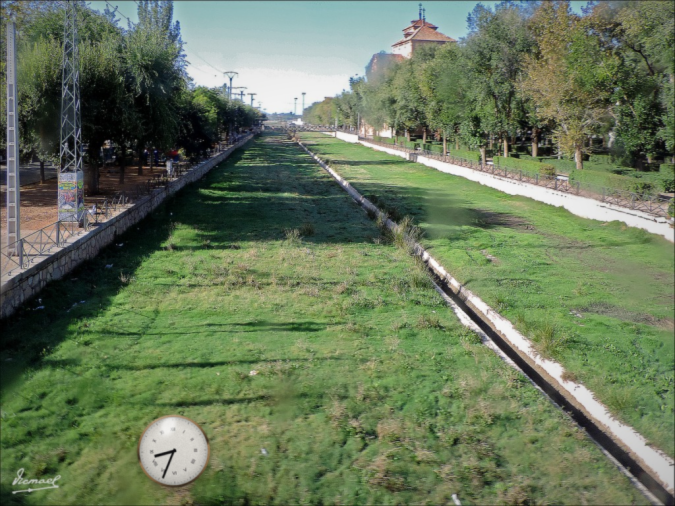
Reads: 8 h 34 min
